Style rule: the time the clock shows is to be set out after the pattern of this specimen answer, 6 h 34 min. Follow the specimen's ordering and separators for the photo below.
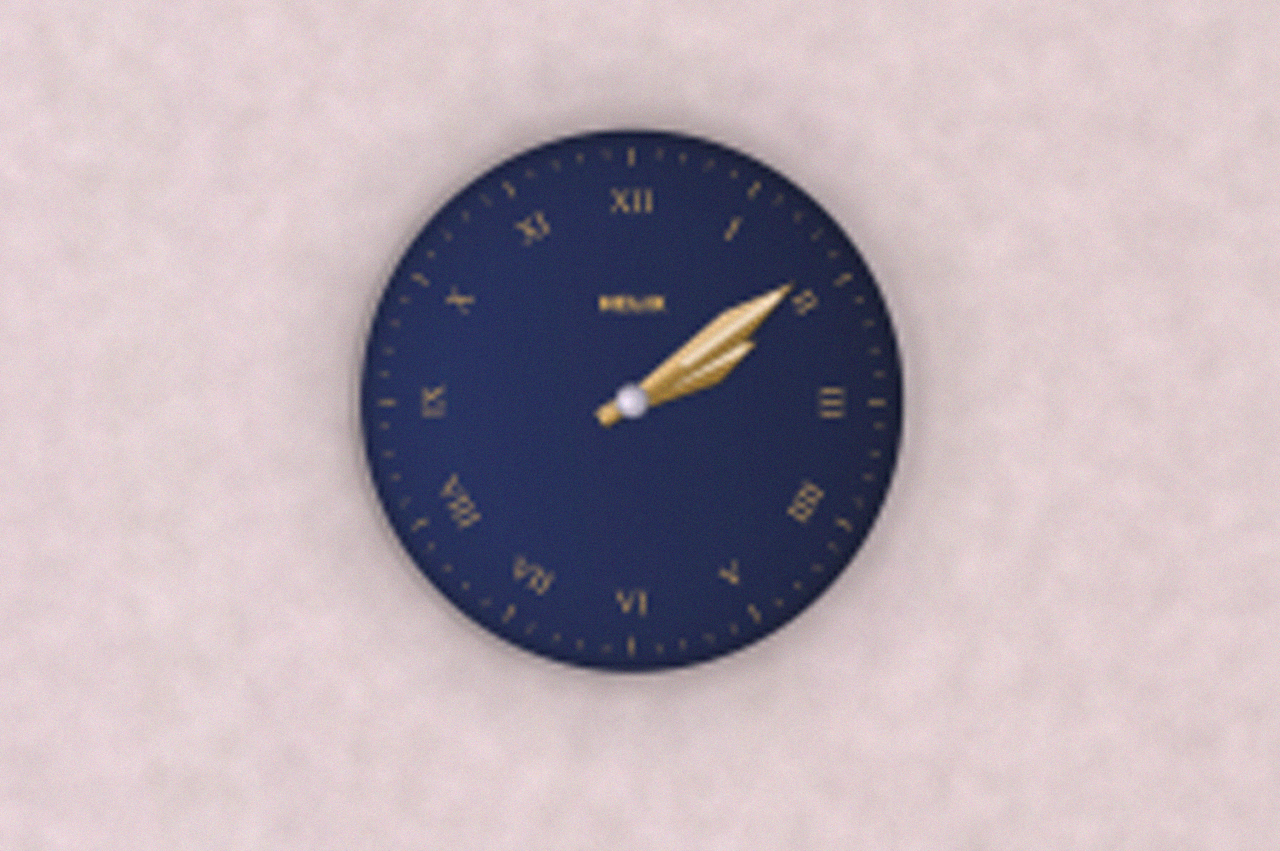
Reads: 2 h 09 min
